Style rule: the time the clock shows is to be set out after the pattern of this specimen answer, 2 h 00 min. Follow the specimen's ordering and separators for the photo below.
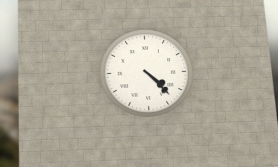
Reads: 4 h 23 min
